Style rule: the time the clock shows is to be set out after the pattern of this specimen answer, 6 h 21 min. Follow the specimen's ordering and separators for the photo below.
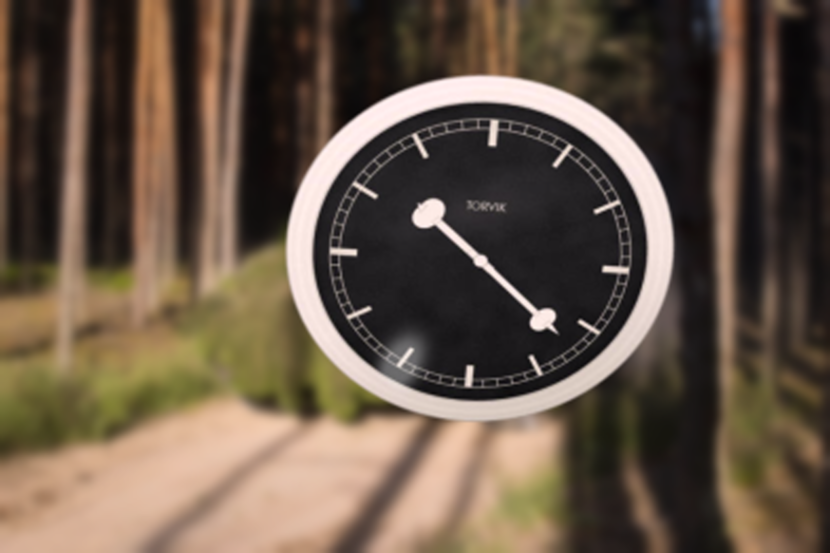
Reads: 10 h 22 min
